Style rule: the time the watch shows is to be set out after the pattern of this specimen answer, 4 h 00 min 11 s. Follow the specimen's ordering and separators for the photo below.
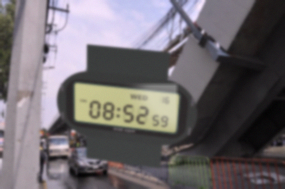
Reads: 8 h 52 min 59 s
